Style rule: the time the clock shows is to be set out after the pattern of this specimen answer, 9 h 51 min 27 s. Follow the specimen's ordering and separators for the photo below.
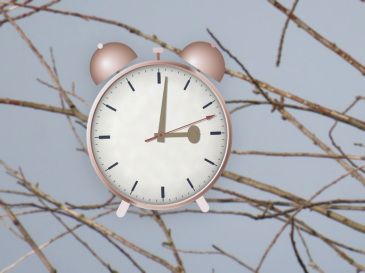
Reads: 3 h 01 min 12 s
